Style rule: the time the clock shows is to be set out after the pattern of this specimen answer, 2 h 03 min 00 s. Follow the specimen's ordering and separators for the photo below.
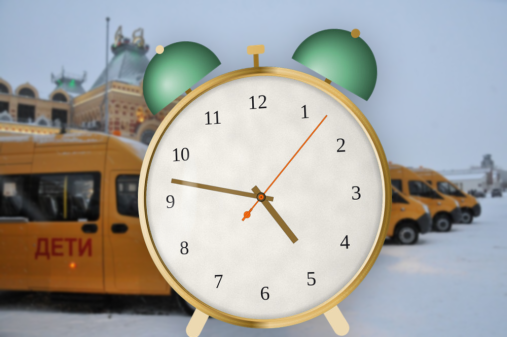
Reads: 4 h 47 min 07 s
